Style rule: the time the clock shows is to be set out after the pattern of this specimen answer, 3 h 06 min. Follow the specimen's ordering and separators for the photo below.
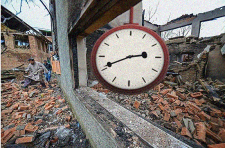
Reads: 2 h 41 min
